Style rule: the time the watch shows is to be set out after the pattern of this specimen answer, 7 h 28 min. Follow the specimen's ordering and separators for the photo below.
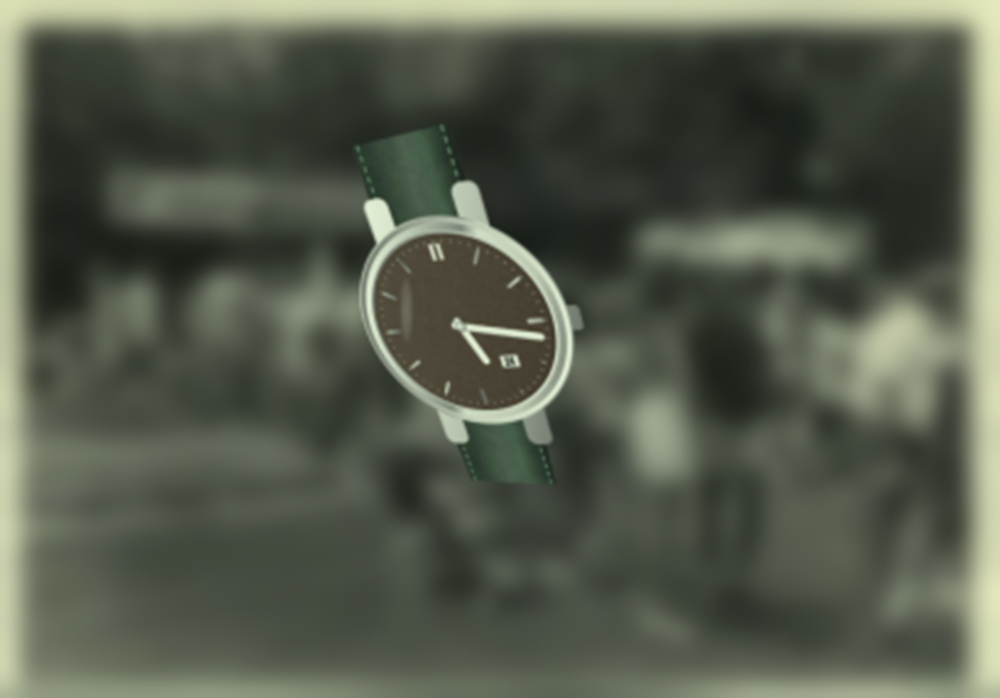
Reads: 5 h 17 min
